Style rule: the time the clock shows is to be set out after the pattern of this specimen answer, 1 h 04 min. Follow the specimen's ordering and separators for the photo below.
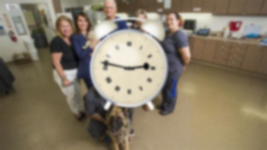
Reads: 2 h 47 min
